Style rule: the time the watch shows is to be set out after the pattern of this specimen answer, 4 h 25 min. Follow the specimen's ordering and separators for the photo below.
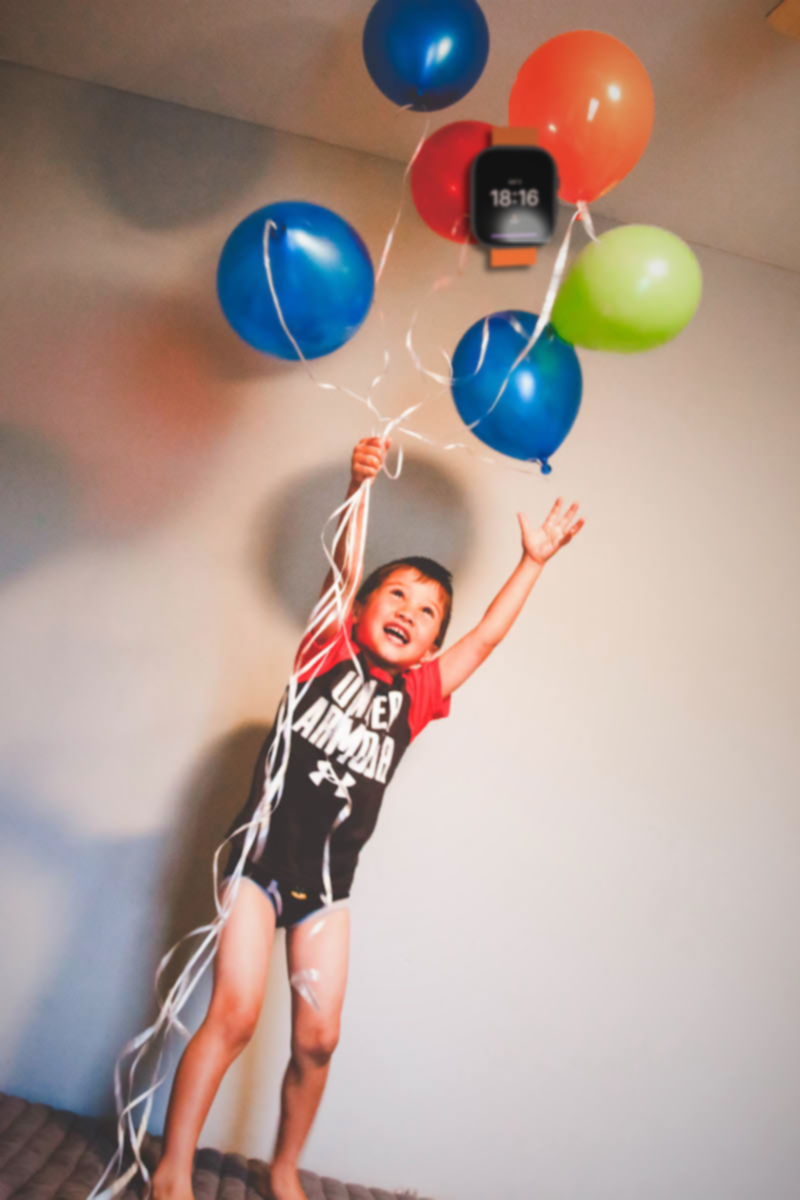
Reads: 18 h 16 min
